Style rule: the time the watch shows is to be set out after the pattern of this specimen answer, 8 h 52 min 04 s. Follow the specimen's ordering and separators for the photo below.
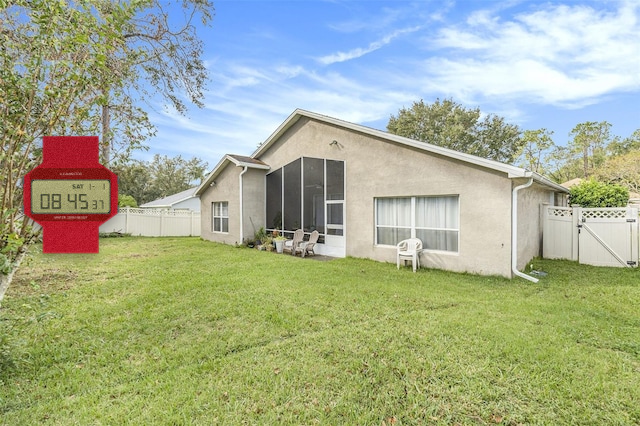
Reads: 8 h 45 min 37 s
